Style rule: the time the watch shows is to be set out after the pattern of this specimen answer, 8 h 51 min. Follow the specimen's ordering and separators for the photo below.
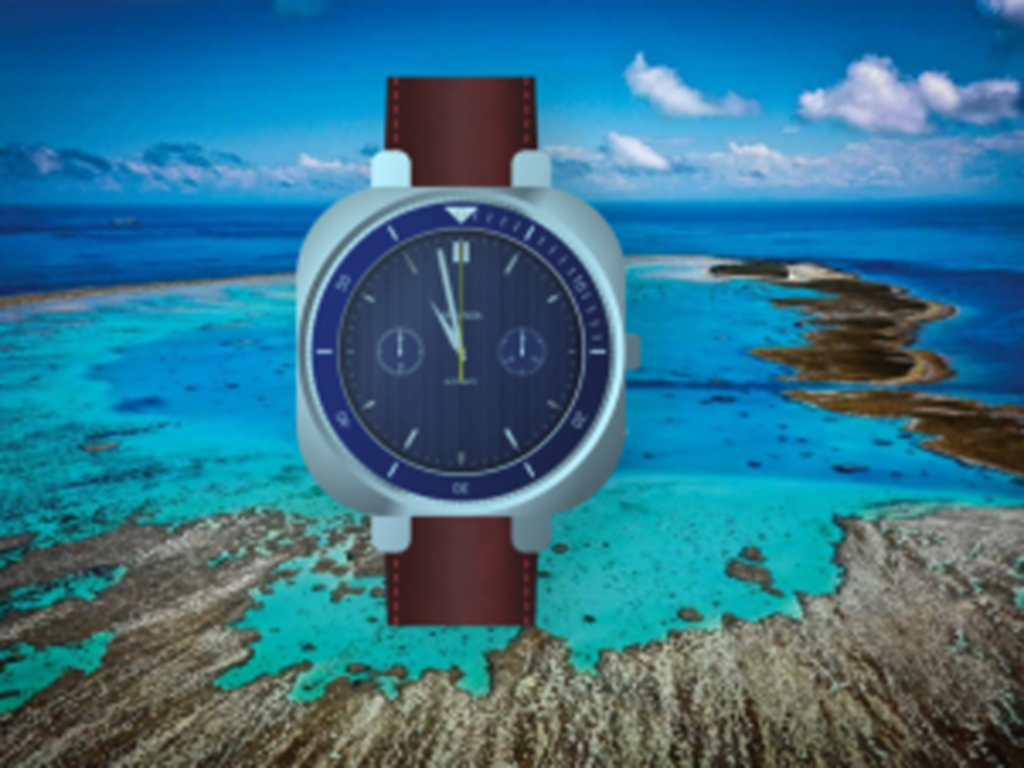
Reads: 10 h 58 min
